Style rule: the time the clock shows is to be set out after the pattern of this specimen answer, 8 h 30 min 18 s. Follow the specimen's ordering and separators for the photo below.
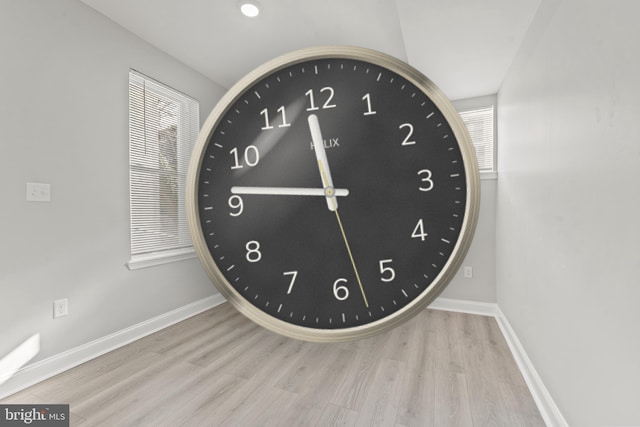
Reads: 11 h 46 min 28 s
